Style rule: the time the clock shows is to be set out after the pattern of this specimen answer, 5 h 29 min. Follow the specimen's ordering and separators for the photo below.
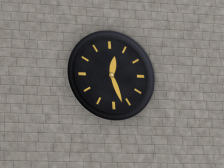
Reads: 12 h 27 min
